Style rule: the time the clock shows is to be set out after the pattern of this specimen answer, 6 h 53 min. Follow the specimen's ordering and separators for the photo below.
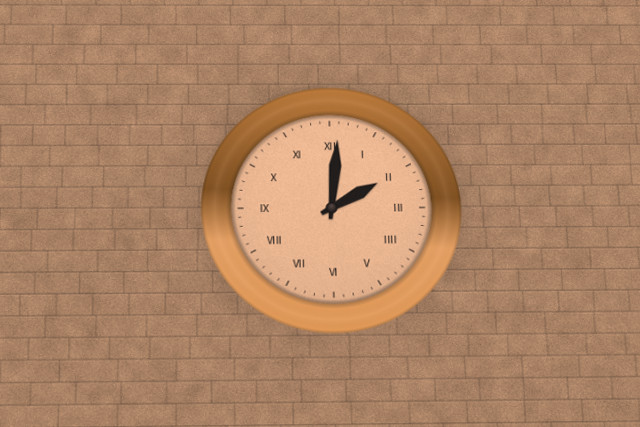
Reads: 2 h 01 min
